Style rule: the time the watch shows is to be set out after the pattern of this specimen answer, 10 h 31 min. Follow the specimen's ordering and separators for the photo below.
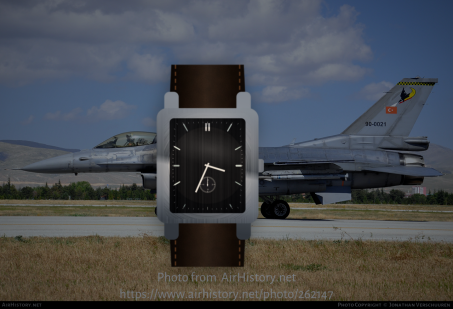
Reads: 3 h 34 min
